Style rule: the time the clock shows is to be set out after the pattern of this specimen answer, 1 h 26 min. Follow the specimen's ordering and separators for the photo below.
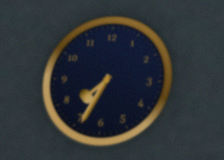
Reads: 7 h 34 min
